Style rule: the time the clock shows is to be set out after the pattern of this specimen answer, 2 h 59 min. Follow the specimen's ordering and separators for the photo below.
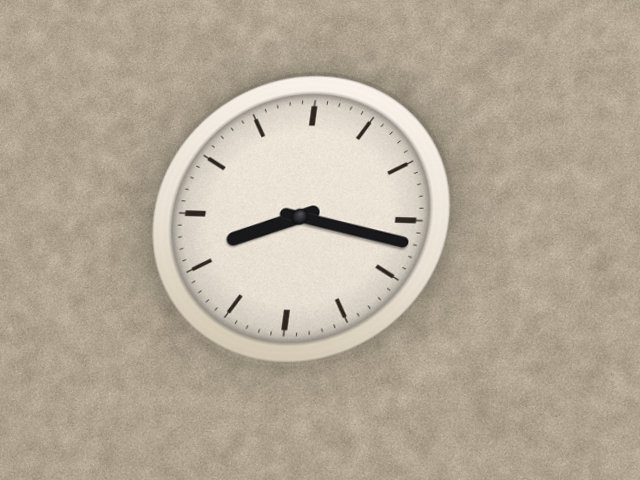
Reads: 8 h 17 min
